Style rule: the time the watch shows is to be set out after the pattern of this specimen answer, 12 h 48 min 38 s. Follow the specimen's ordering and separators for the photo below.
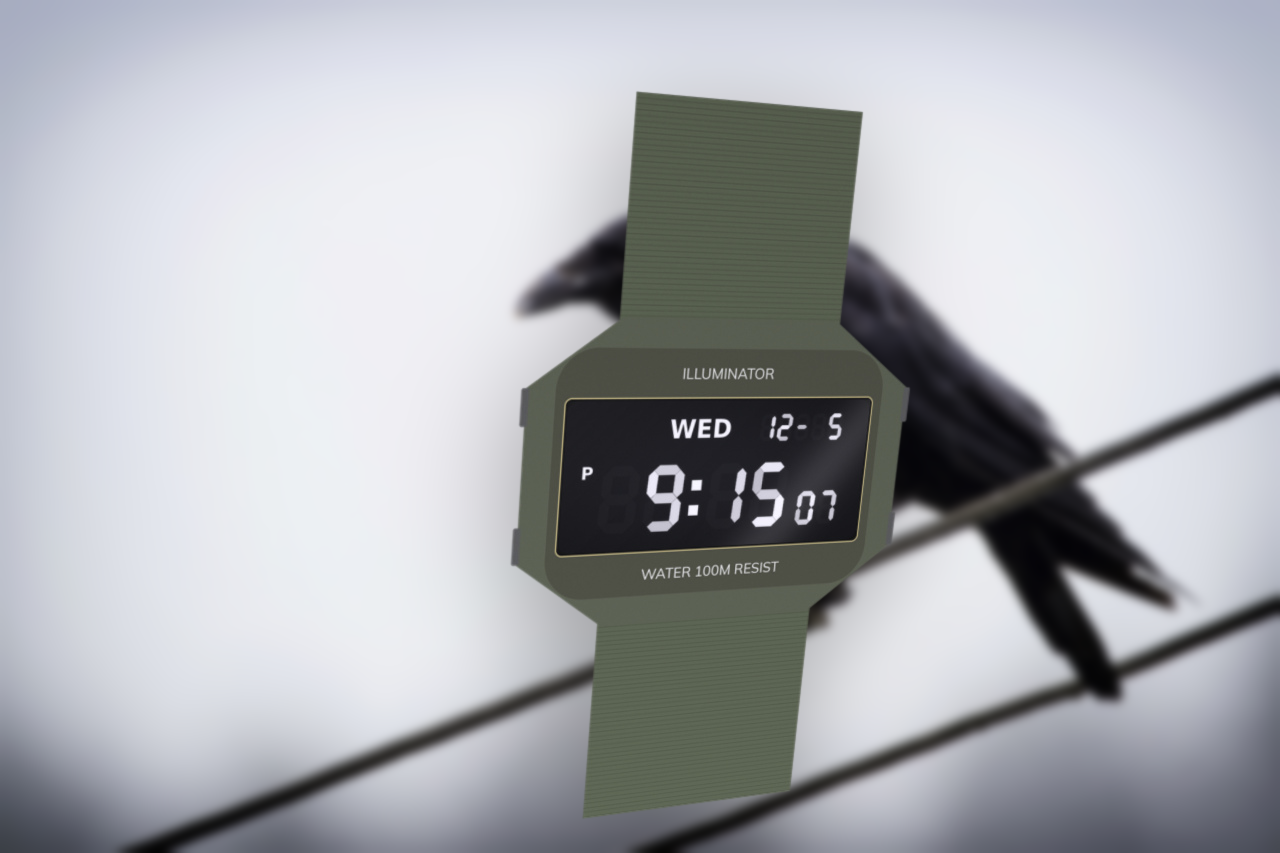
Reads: 9 h 15 min 07 s
